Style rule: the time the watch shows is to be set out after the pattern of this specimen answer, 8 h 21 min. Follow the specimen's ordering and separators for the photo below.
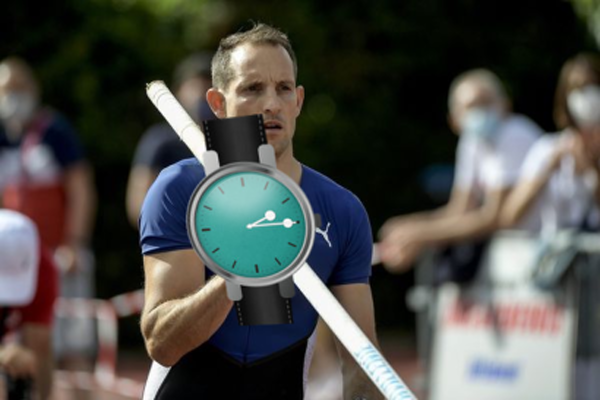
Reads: 2 h 15 min
